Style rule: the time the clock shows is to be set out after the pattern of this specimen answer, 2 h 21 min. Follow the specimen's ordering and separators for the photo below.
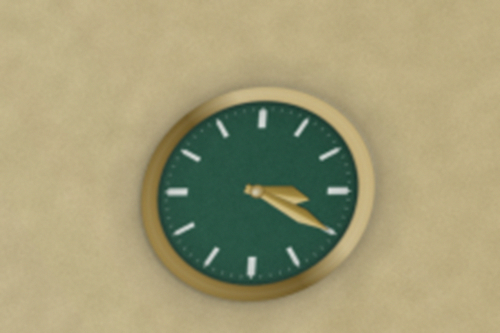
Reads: 3 h 20 min
